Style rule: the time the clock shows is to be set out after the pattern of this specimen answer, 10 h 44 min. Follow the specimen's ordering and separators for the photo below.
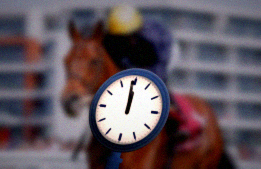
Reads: 11 h 59 min
